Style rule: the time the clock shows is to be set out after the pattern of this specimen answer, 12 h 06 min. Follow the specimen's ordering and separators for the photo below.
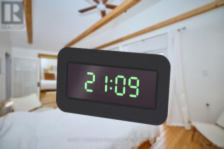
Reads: 21 h 09 min
